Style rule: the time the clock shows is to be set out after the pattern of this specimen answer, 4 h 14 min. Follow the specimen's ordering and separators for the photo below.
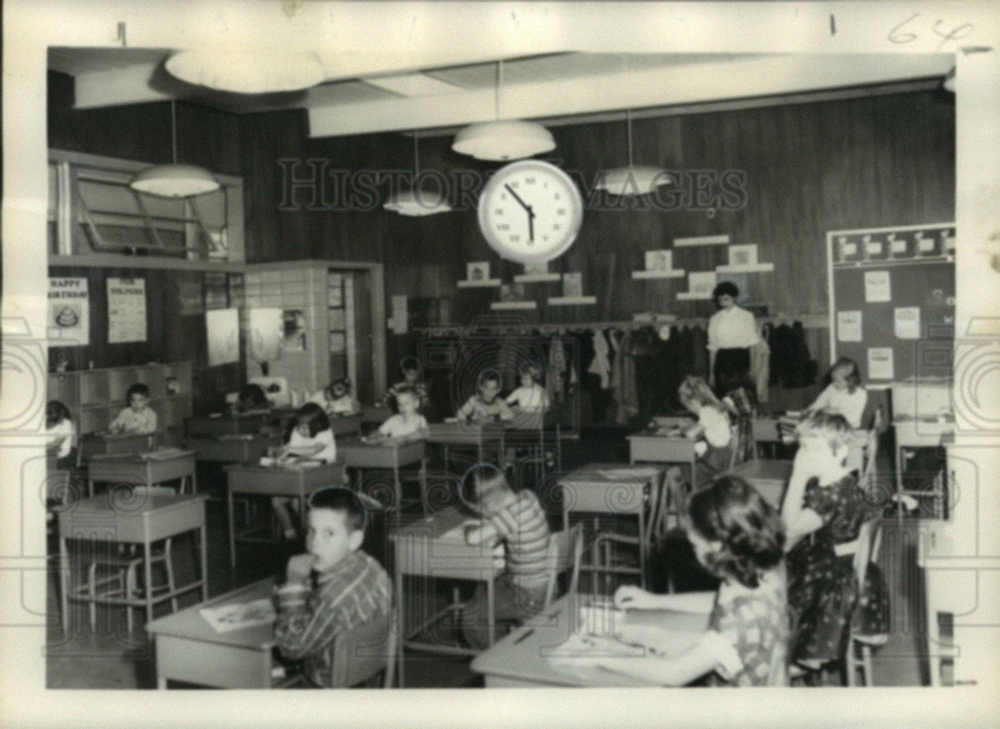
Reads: 5 h 53 min
